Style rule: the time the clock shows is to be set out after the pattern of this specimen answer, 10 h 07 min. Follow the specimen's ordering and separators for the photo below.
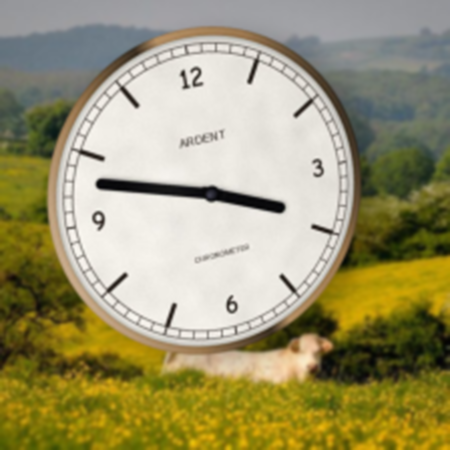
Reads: 3 h 48 min
